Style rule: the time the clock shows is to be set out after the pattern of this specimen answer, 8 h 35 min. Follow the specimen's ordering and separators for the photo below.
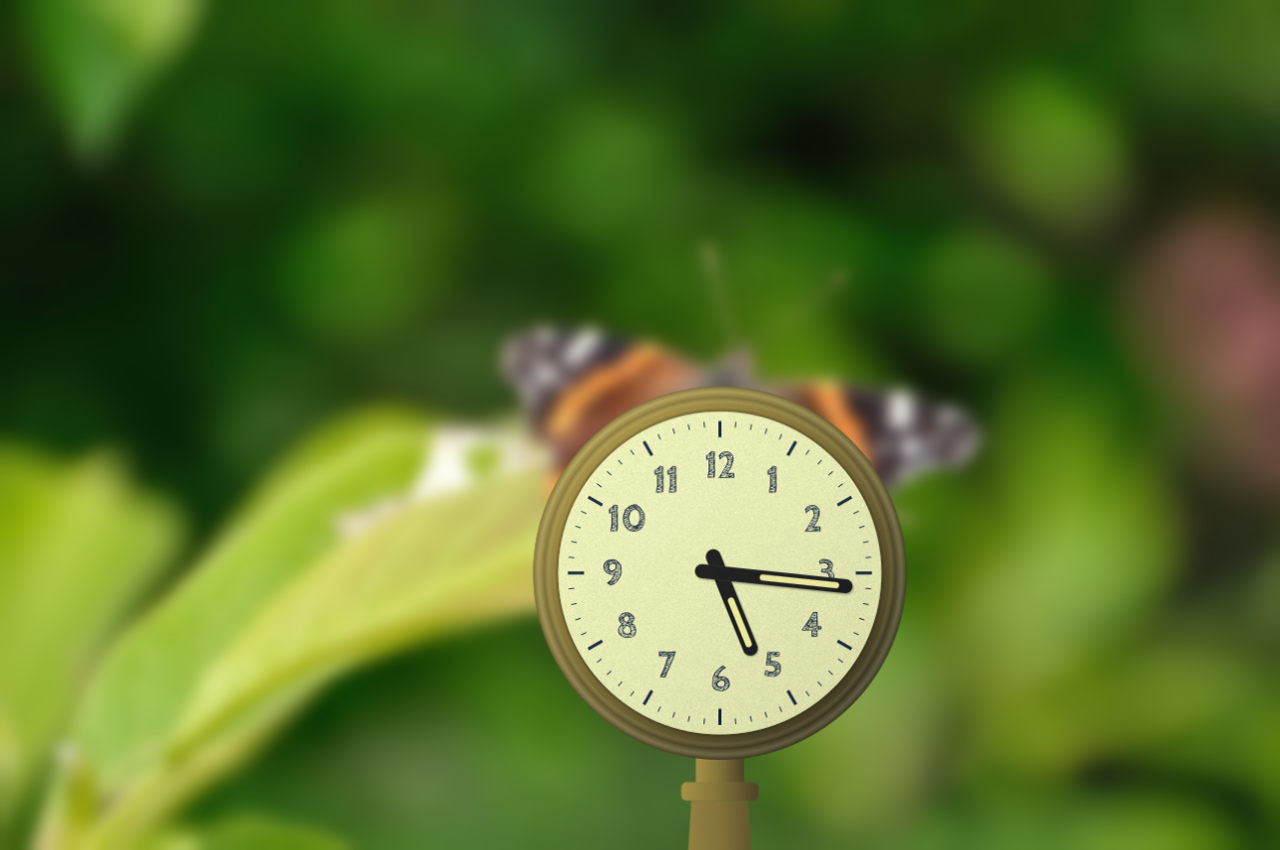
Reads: 5 h 16 min
